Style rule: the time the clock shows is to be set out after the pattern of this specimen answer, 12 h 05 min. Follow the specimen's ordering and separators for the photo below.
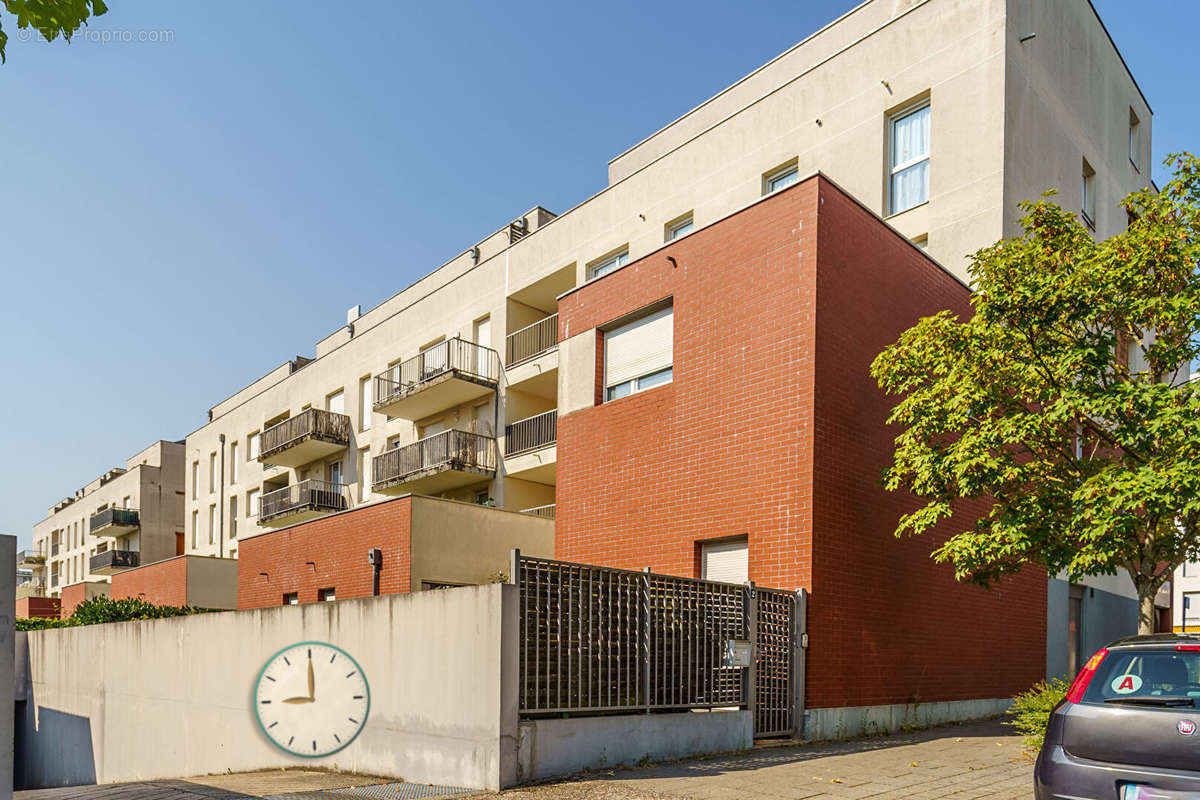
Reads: 9 h 00 min
